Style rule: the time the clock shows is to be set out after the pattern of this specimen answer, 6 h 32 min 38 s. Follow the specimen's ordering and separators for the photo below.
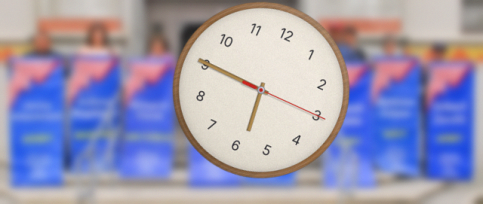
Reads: 5 h 45 min 15 s
